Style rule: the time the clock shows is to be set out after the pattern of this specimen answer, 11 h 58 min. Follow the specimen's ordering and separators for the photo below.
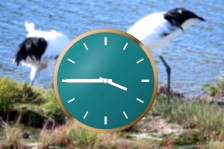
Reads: 3 h 45 min
